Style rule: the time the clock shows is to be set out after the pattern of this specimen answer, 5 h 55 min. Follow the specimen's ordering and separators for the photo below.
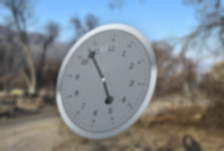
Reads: 4 h 53 min
